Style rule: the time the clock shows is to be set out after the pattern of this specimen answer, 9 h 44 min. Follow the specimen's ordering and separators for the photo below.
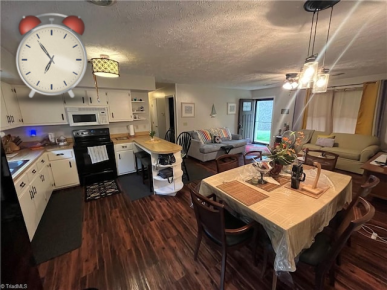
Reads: 6 h 54 min
